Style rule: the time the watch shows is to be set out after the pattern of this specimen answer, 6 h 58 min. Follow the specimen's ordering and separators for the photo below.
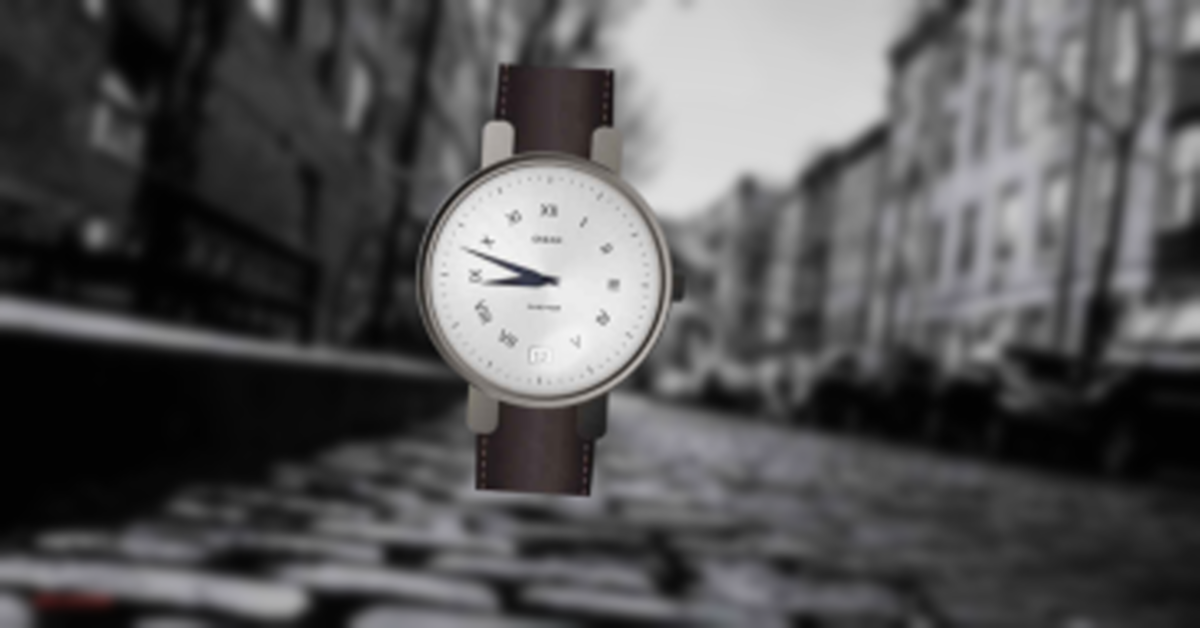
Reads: 8 h 48 min
